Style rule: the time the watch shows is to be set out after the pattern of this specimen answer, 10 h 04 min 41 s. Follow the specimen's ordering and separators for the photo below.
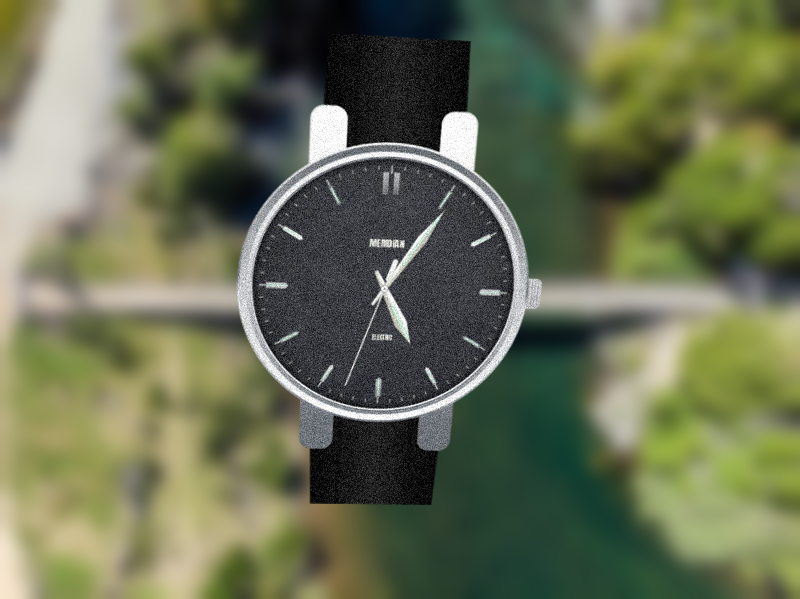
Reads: 5 h 05 min 33 s
